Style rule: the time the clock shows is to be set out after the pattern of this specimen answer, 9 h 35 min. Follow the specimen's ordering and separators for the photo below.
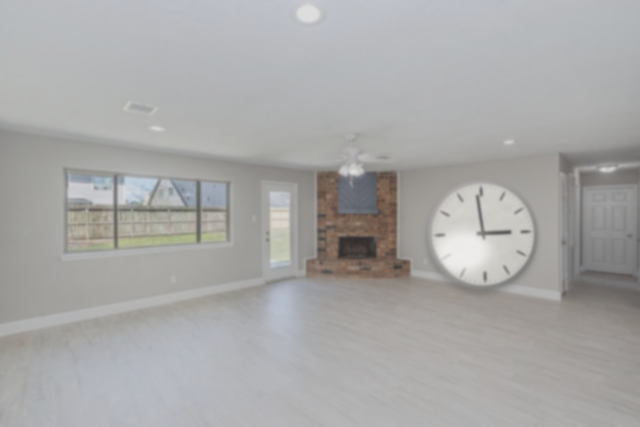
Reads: 2 h 59 min
